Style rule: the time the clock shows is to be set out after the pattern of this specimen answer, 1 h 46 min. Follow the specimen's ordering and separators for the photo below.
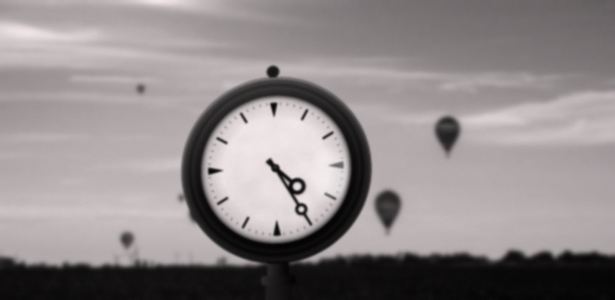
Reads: 4 h 25 min
